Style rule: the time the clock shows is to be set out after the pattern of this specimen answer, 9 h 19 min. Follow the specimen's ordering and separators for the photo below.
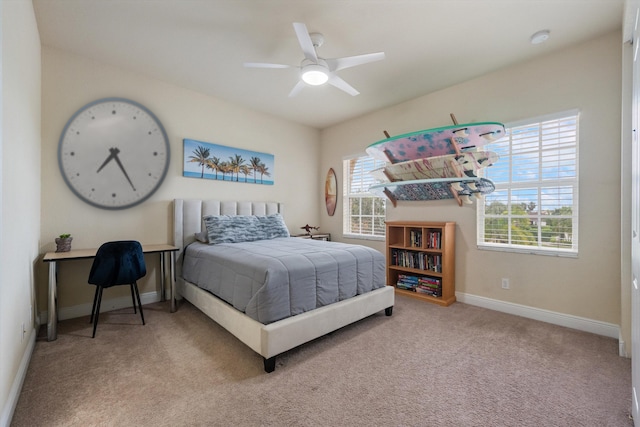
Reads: 7 h 25 min
